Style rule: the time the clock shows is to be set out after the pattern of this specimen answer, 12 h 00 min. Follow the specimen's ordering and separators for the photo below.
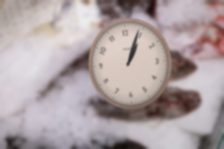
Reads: 1 h 04 min
